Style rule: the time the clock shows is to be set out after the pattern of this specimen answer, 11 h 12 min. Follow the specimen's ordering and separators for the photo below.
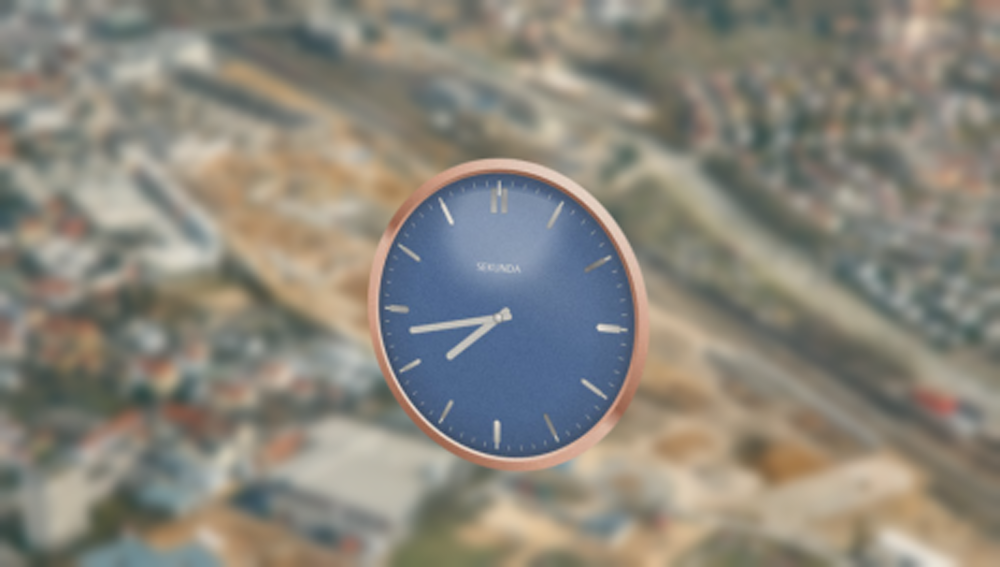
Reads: 7 h 43 min
